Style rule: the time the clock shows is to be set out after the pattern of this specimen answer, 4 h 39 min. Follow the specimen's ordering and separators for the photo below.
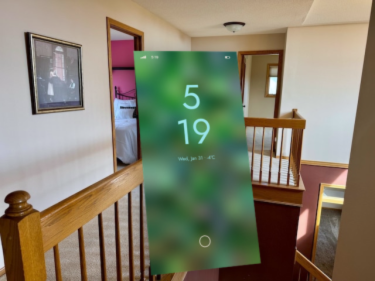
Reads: 5 h 19 min
